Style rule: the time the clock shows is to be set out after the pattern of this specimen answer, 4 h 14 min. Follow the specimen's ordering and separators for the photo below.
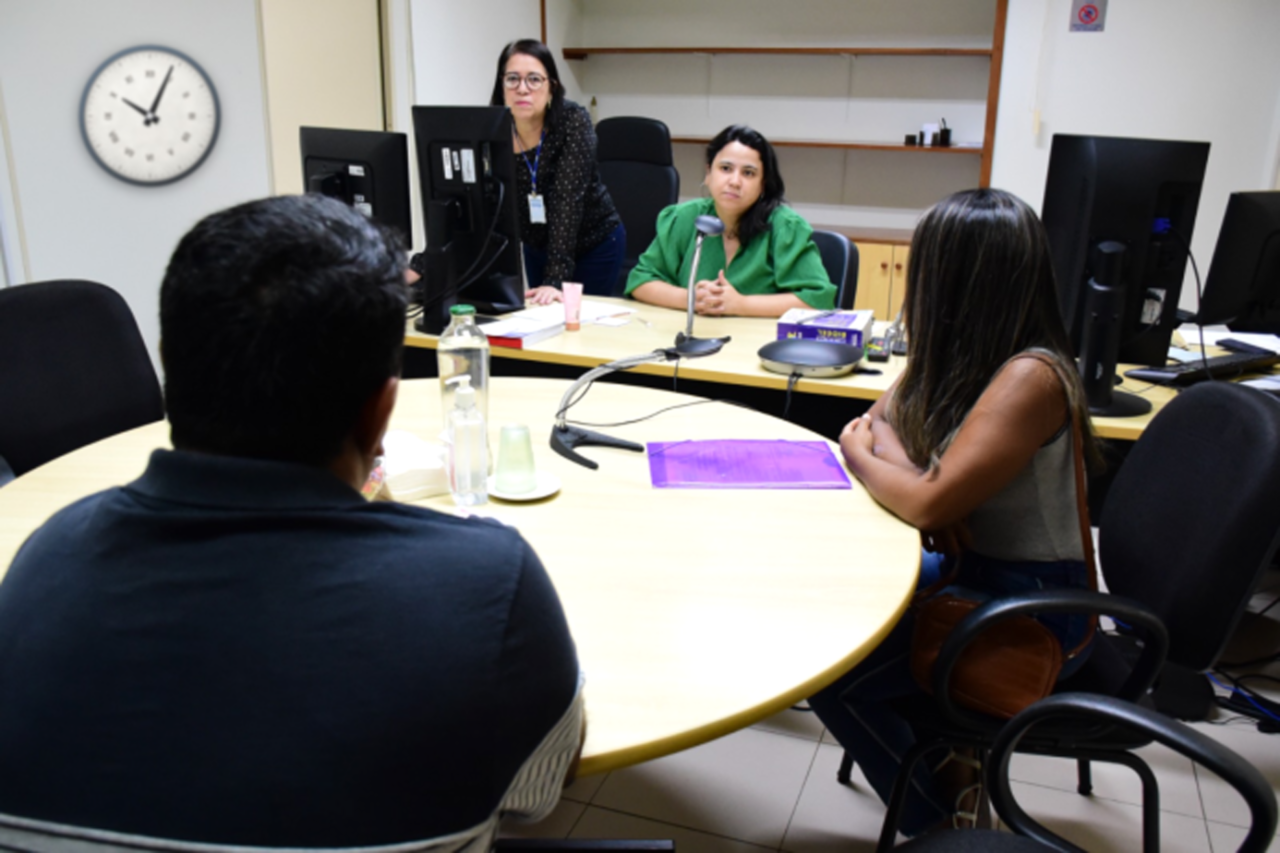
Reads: 10 h 04 min
